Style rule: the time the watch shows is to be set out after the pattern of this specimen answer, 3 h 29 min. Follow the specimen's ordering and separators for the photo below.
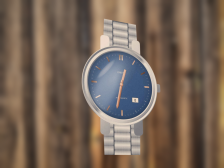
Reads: 12 h 32 min
